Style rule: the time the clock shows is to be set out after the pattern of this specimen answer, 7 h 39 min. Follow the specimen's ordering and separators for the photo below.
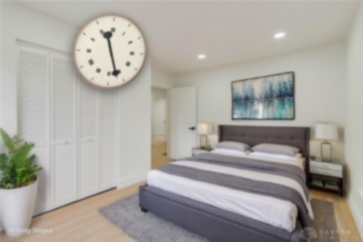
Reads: 11 h 27 min
